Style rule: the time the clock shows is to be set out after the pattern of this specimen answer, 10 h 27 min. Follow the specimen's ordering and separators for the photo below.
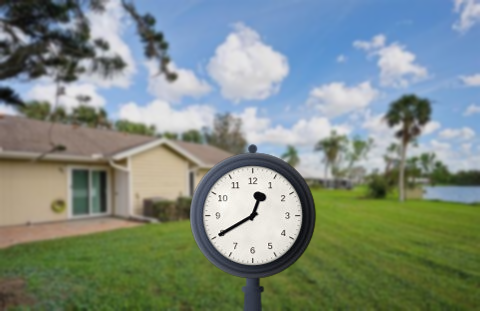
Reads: 12 h 40 min
